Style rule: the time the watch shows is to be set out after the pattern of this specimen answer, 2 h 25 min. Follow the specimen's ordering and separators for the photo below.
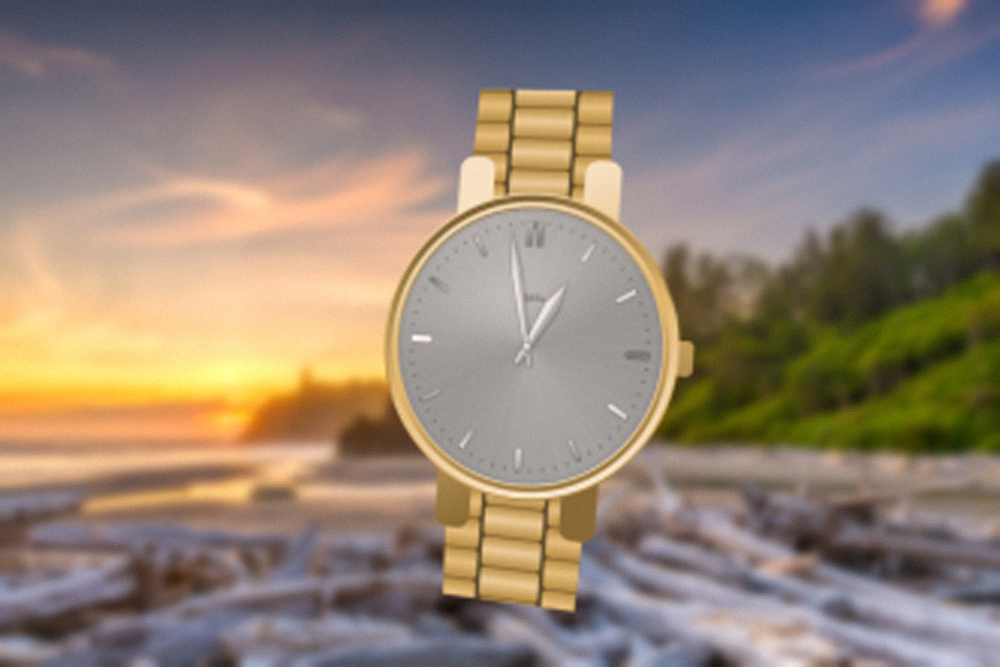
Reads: 12 h 58 min
